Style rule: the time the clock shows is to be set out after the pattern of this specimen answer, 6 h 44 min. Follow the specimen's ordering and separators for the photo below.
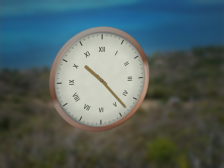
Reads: 10 h 23 min
